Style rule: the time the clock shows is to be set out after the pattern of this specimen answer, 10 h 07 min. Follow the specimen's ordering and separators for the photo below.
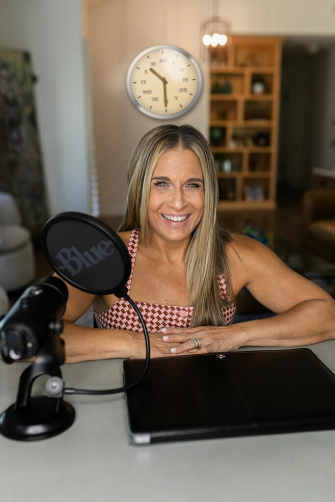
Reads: 10 h 30 min
